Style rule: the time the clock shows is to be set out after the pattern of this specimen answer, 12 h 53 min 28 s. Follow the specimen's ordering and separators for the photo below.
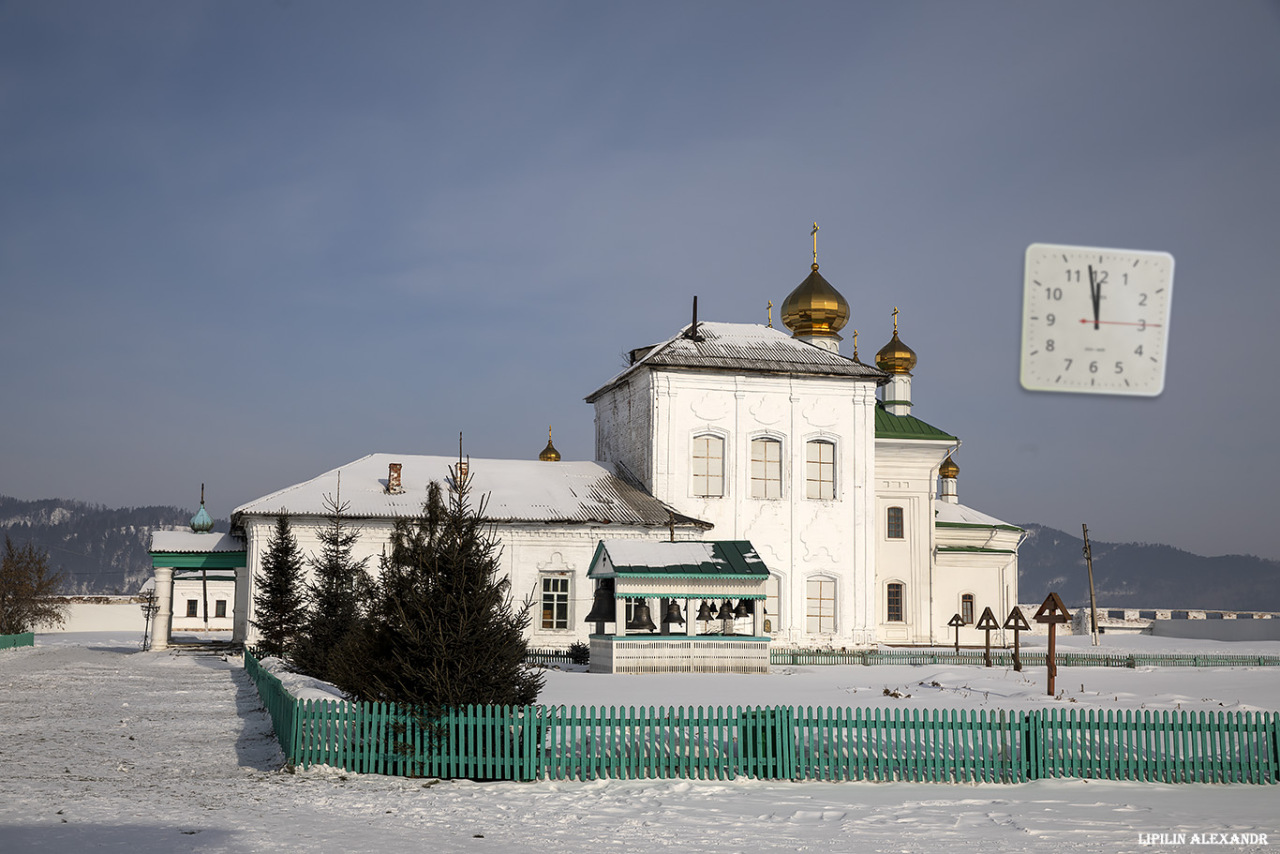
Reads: 11 h 58 min 15 s
